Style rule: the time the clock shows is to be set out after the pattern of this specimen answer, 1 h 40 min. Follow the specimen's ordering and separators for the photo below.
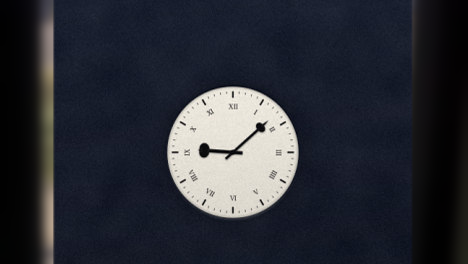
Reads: 9 h 08 min
